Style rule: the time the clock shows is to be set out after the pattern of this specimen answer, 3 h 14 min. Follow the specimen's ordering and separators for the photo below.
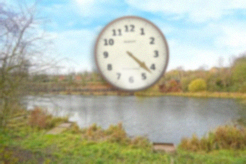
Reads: 4 h 22 min
